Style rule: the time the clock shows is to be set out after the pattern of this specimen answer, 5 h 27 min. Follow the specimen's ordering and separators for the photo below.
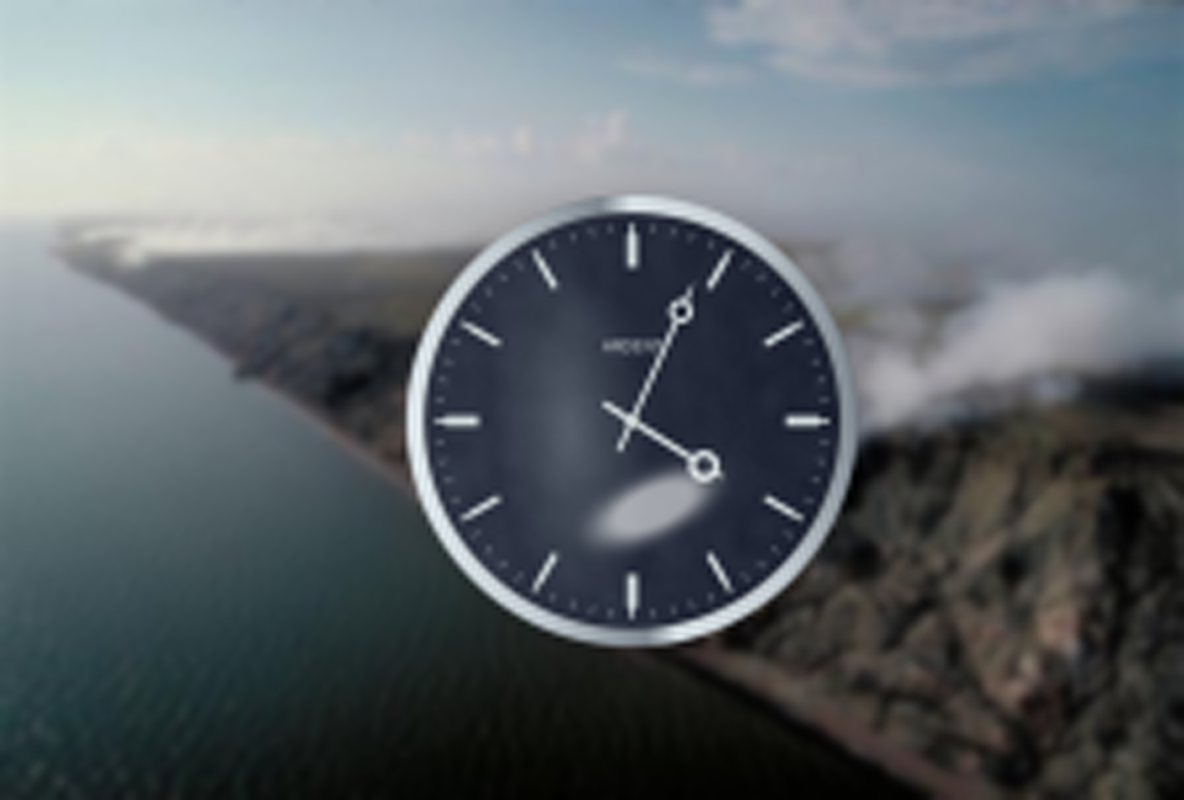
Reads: 4 h 04 min
